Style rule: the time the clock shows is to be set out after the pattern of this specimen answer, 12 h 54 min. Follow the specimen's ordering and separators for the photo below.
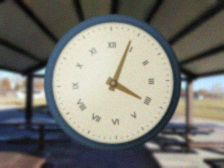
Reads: 4 h 04 min
